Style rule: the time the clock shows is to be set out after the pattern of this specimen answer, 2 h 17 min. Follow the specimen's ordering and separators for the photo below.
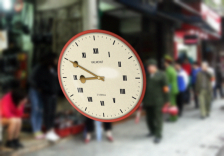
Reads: 8 h 50 min
